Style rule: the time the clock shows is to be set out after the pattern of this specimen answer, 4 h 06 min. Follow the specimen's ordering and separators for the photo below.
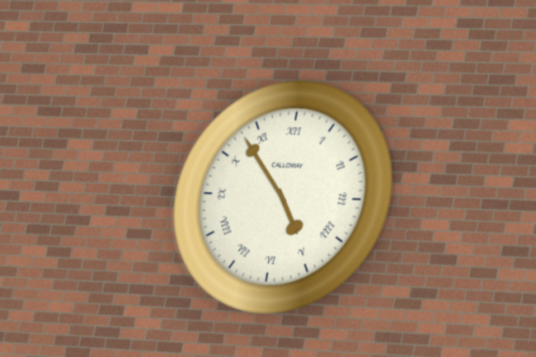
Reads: 4 h 53 min
